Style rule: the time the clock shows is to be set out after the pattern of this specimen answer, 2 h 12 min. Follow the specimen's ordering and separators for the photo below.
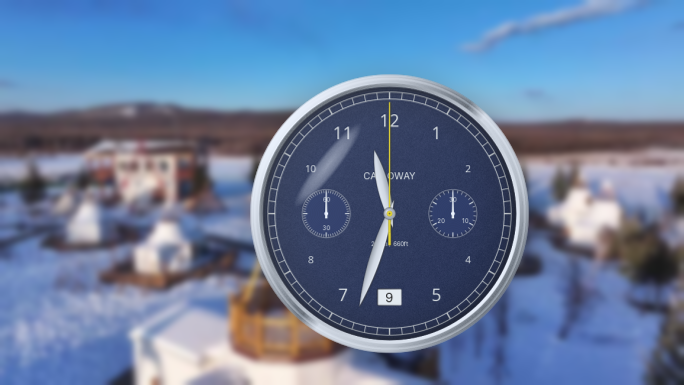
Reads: 11 h 33 min
